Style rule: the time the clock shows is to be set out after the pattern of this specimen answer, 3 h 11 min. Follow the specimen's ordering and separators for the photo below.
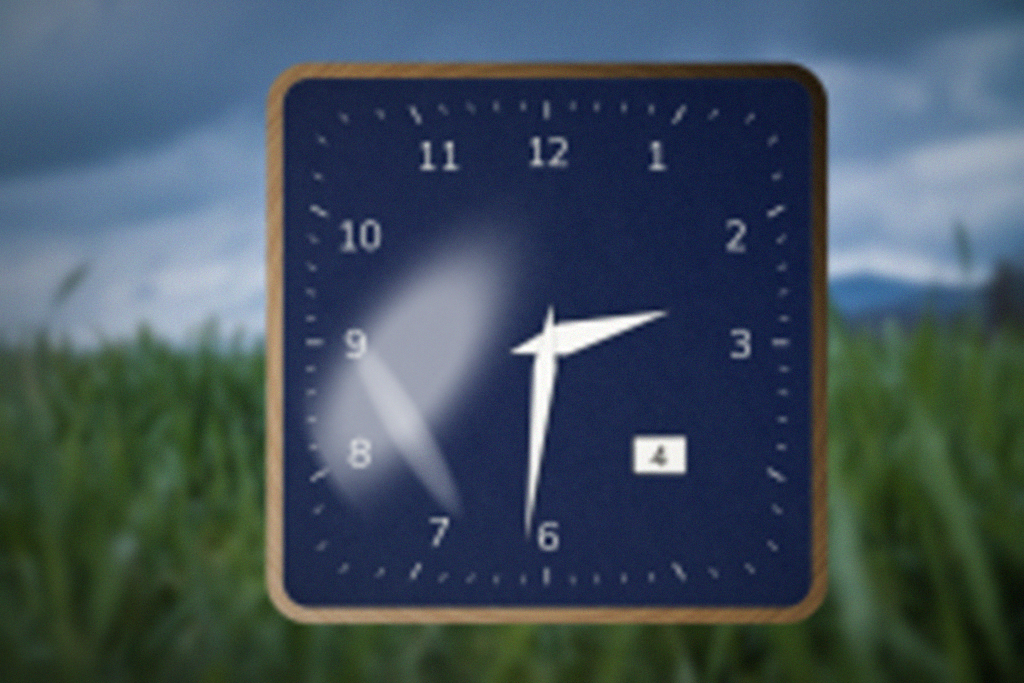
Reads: 2 h 31 min
